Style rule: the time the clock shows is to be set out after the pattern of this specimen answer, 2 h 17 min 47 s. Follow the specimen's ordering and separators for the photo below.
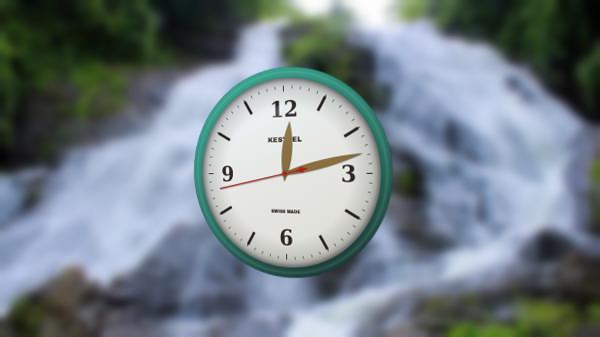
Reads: 12 h 12 min 43 s
